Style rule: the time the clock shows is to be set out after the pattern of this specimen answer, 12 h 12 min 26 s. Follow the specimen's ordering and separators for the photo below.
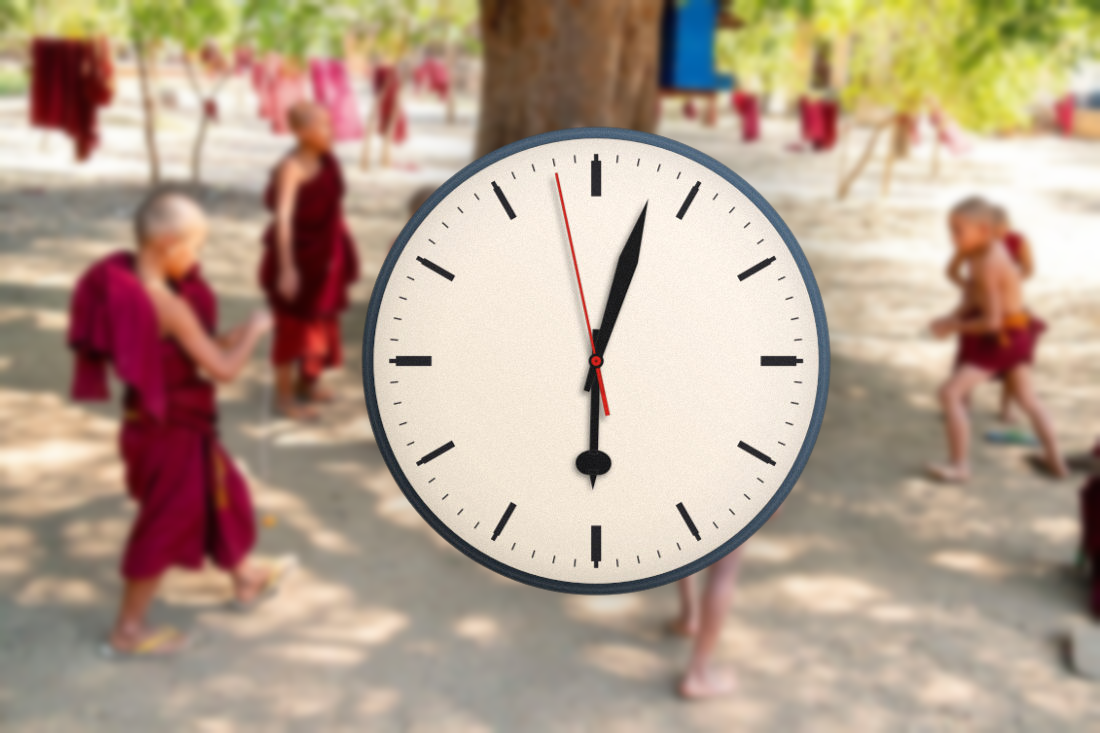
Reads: 6 h 02 min 58 s
